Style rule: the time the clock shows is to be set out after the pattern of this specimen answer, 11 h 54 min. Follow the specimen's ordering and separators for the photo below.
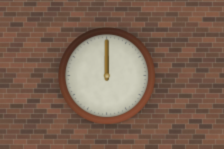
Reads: 12 h 00 min
